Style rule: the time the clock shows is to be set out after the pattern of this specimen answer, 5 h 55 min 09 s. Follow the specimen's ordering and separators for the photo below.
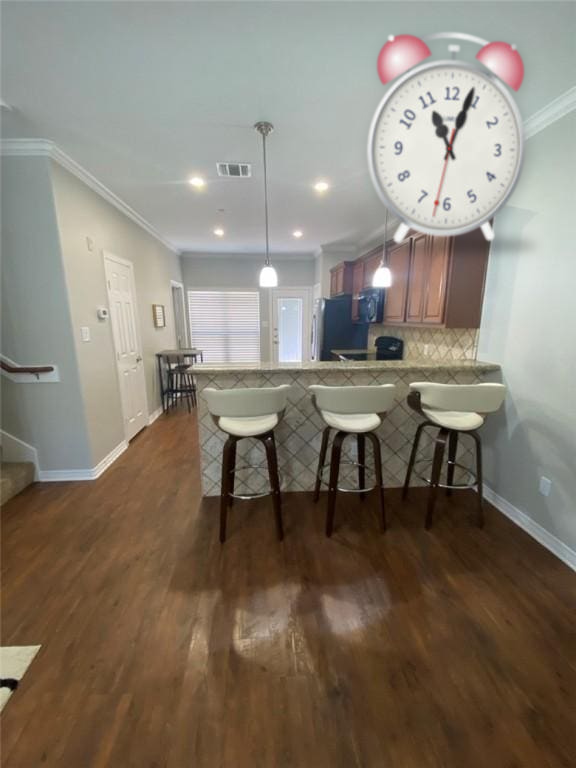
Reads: 11 h 03 min 32 s
